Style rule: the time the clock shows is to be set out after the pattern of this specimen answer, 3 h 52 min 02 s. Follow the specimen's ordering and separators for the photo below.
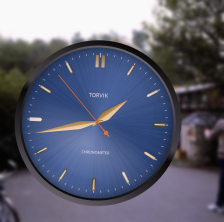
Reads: 1 h 42 min 53 s
